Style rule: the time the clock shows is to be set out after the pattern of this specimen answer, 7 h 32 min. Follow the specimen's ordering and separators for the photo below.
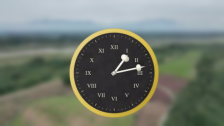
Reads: 1 h 13 min
